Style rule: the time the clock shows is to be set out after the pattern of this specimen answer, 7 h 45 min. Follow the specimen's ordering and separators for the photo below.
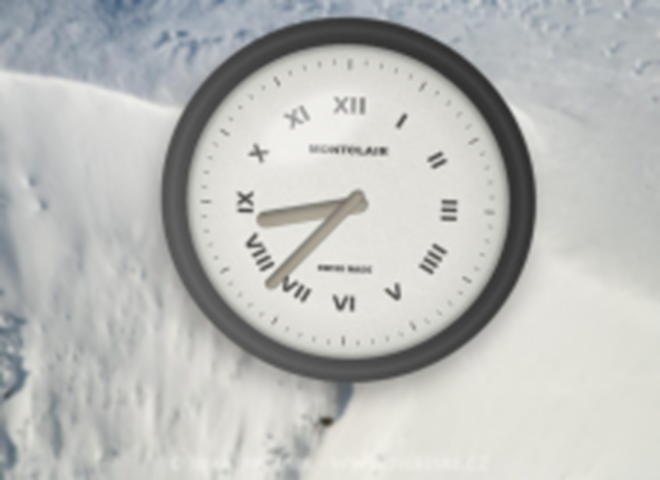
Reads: 8 h 37 min
